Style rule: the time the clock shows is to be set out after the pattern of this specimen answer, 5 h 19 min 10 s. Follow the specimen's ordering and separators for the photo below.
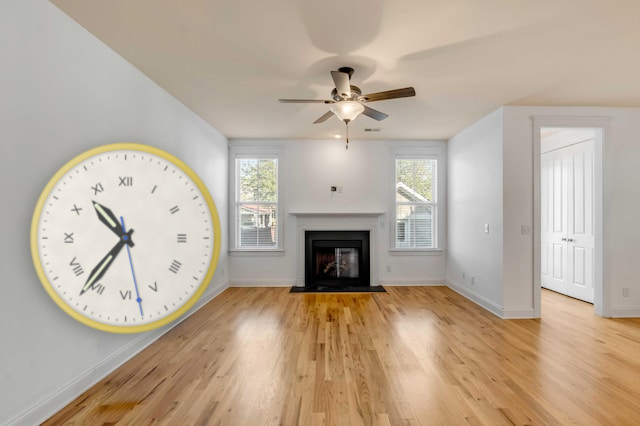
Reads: 10 h 36 min 28 s
